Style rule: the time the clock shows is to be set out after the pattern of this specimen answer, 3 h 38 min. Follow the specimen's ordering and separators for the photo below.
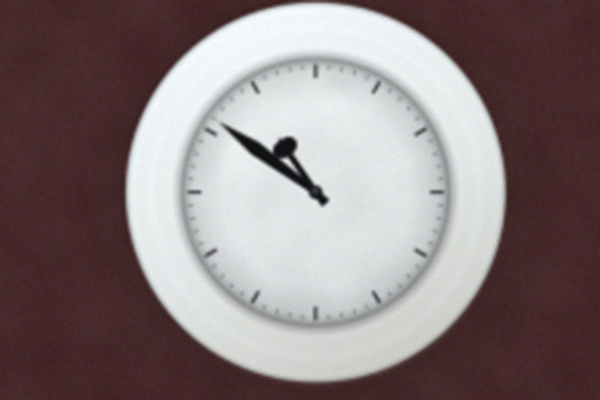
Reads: 10 h 51 min
